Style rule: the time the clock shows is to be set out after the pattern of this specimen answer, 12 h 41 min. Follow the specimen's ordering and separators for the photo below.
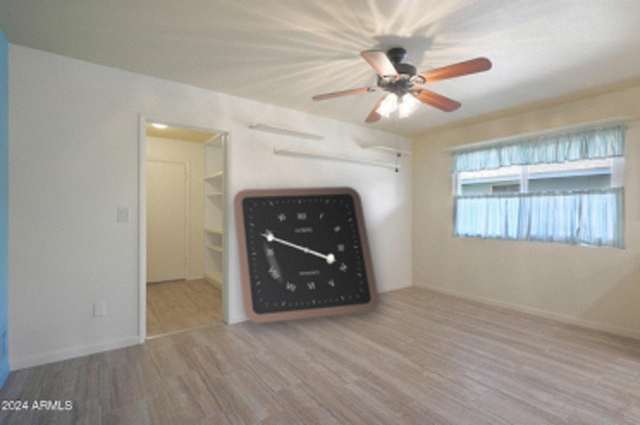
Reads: 3 h 49 min
